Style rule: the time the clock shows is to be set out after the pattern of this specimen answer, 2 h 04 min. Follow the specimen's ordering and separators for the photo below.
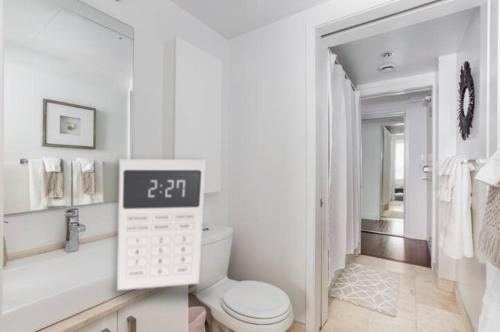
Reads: 2 h 27 min
